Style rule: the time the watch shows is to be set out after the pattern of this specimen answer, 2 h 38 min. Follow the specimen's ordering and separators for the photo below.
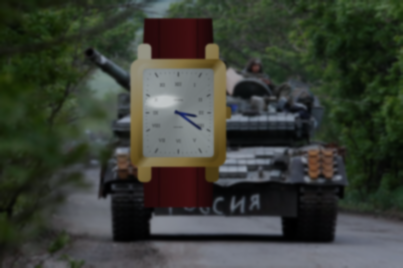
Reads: 3 h 21 min
